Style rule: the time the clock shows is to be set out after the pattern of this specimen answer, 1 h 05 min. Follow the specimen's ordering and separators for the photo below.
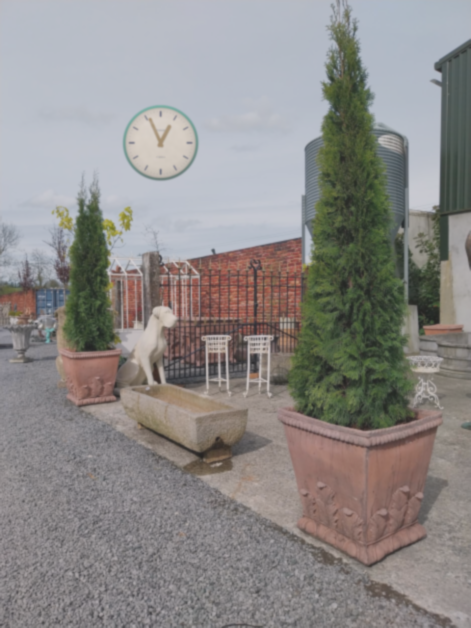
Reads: 12 h 56 min
